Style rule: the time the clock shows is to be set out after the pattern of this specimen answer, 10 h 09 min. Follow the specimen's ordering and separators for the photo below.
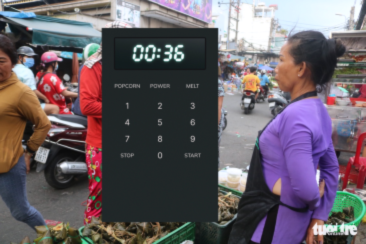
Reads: 0 h 36 min
